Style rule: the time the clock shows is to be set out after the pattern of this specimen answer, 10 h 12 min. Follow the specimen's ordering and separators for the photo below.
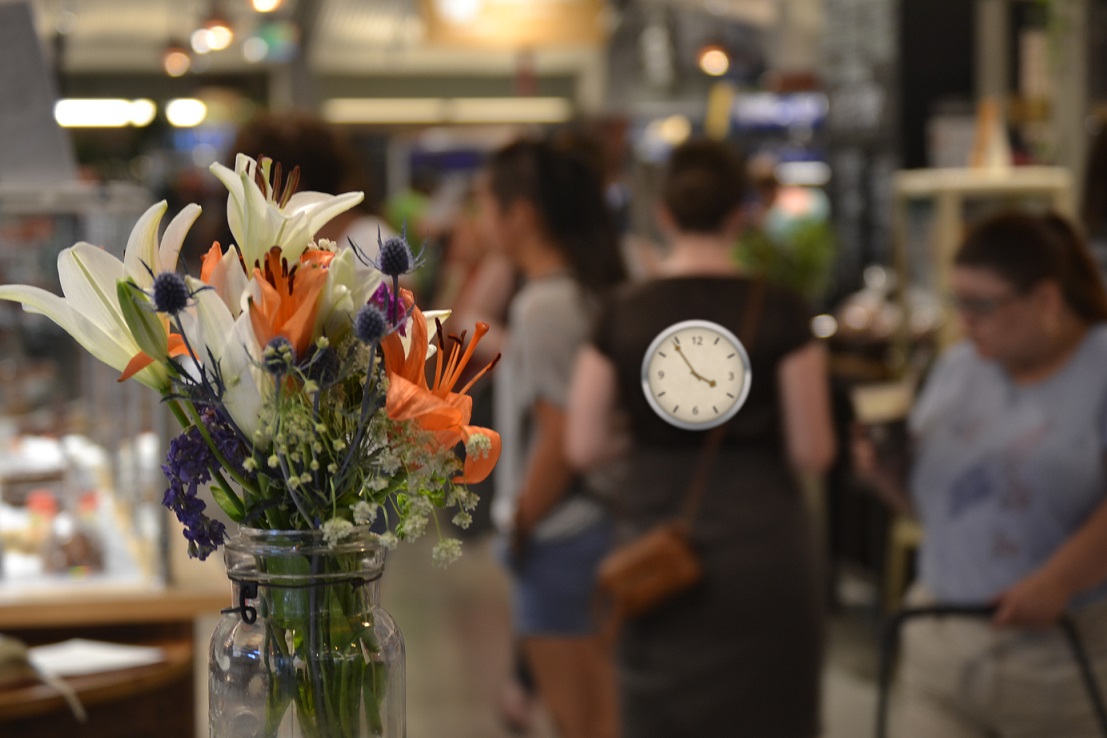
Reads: 3 h 54 min
